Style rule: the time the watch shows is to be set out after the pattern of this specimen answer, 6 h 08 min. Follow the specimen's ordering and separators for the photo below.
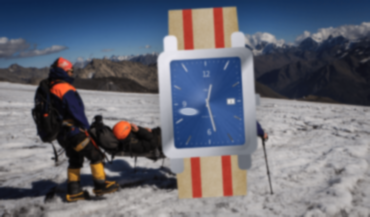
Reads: 12 h 28 min
